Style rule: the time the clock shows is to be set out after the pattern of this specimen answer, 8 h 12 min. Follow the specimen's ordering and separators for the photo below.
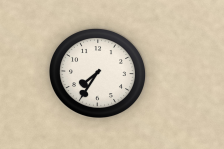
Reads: 7 h 35 min
